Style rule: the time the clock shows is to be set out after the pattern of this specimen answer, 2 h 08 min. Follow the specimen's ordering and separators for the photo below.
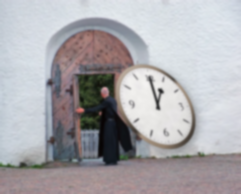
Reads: 1 h 00 min
